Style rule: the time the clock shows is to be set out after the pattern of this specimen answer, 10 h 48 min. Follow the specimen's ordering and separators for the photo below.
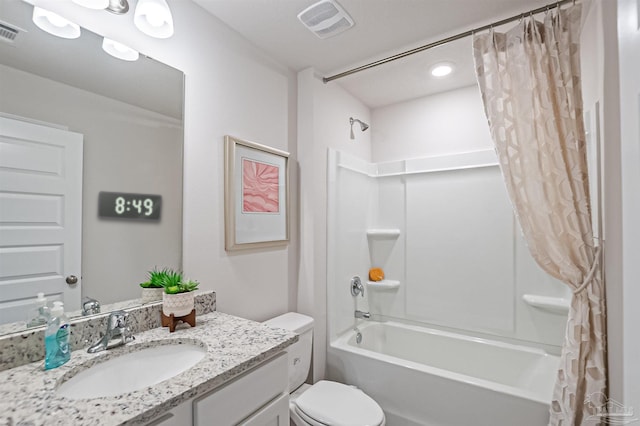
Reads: 8 h 49 min
